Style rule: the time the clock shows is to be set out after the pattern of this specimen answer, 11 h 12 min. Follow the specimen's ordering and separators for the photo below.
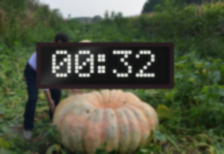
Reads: 0 h 32 min
